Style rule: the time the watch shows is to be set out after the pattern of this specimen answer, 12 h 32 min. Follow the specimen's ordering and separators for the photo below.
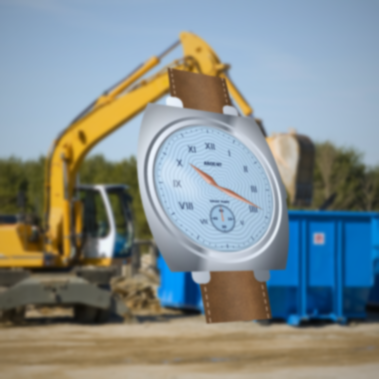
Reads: 10 h 19 min
